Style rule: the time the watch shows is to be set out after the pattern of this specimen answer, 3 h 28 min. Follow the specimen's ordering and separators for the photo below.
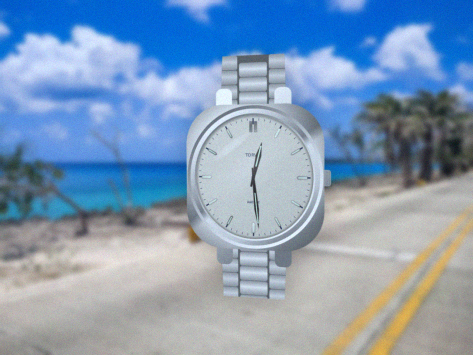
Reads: 12 h 29 min
